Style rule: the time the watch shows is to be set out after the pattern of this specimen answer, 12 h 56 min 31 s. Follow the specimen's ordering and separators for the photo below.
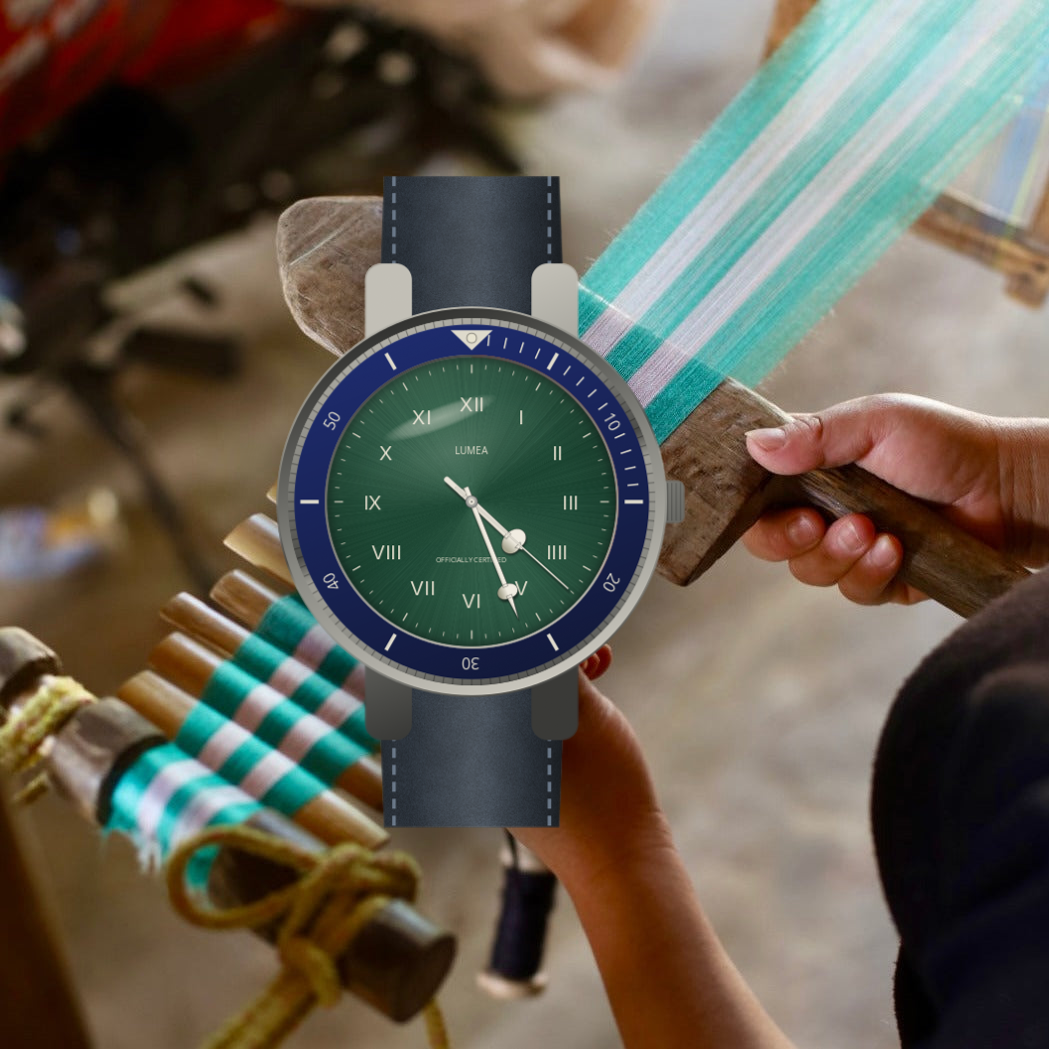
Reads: 4 h 26 min 22 s
